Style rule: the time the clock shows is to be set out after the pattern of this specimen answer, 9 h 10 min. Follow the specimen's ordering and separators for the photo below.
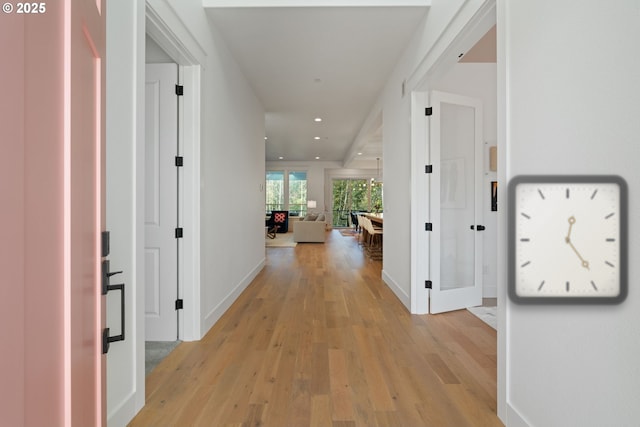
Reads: 12 h 24 min
